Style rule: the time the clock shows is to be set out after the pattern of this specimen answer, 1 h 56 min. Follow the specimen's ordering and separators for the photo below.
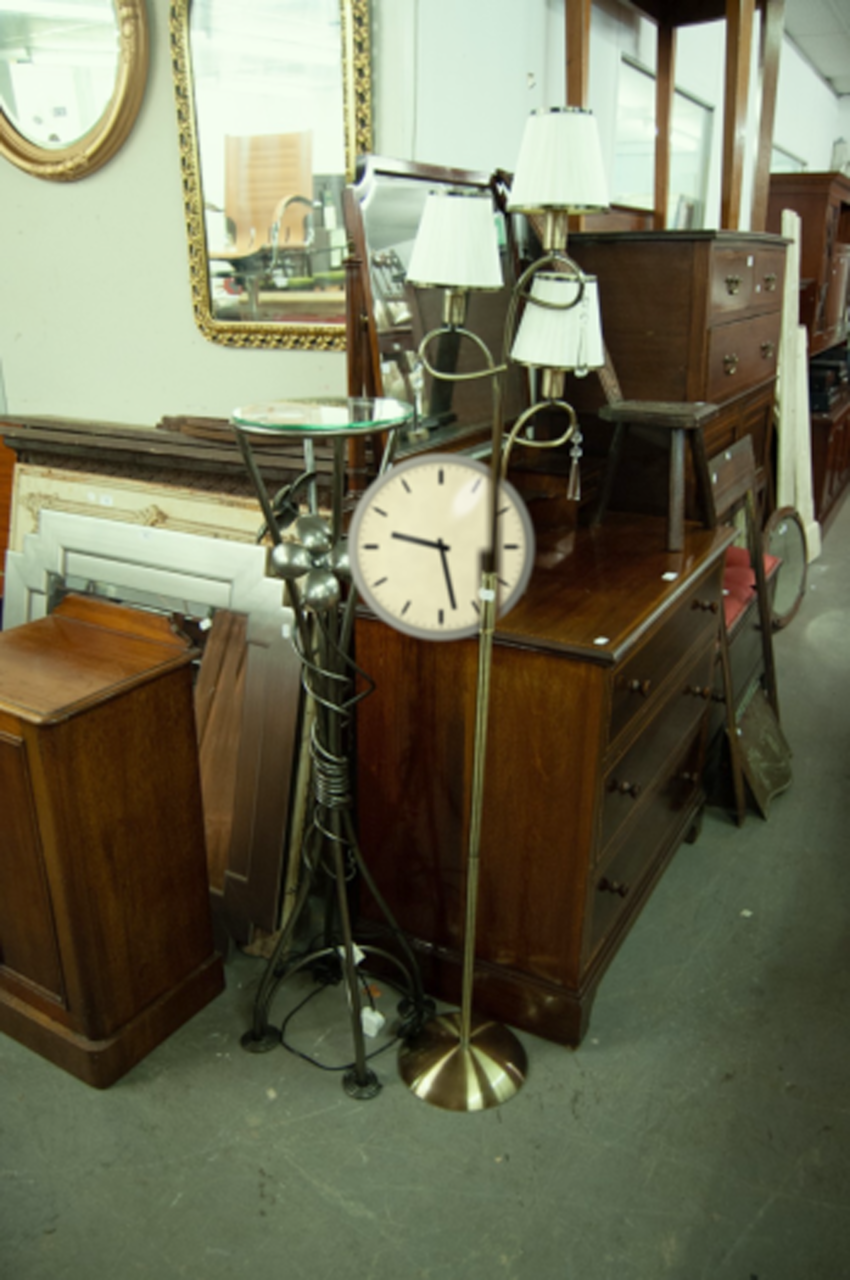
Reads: 9 h 28 min
